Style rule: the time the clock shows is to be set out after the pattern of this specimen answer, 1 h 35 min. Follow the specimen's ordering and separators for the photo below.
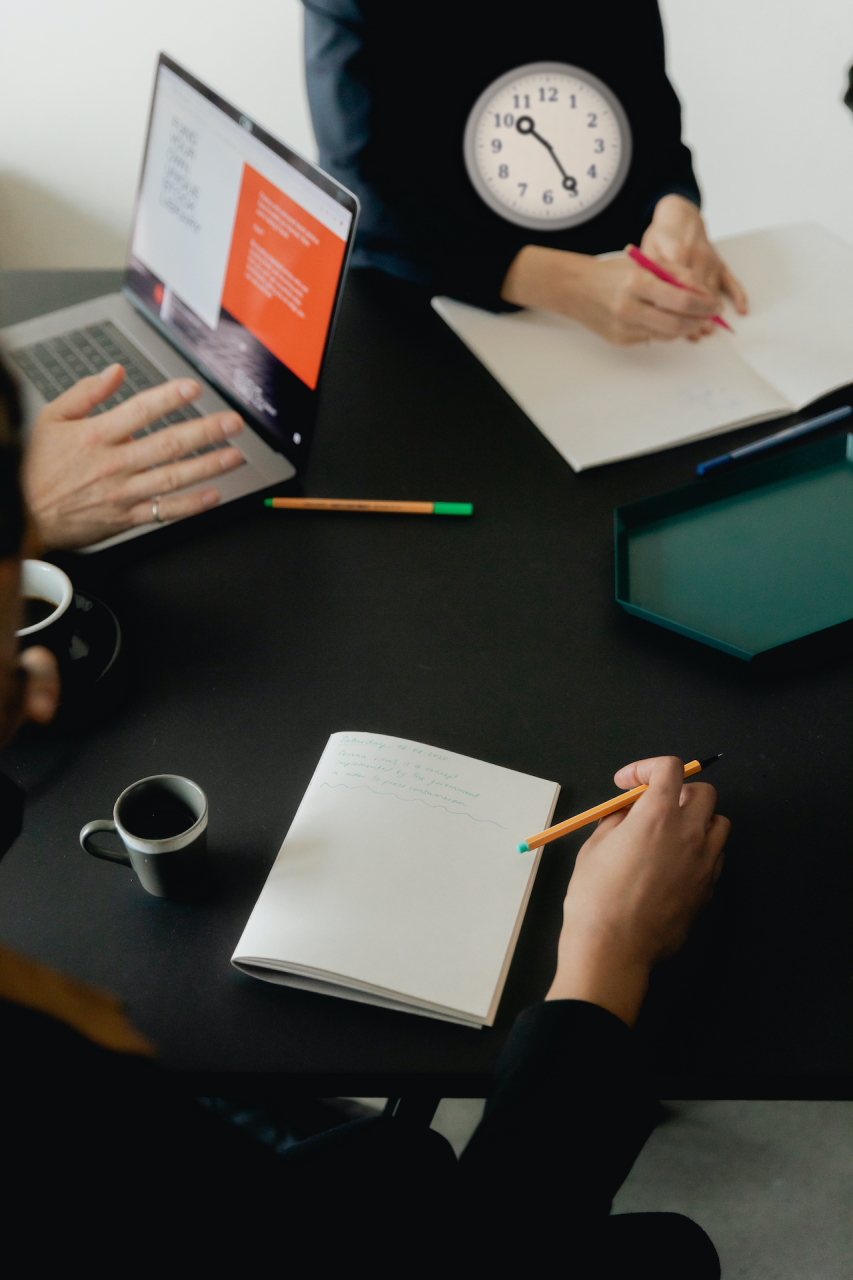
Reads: 10 h 25 min
